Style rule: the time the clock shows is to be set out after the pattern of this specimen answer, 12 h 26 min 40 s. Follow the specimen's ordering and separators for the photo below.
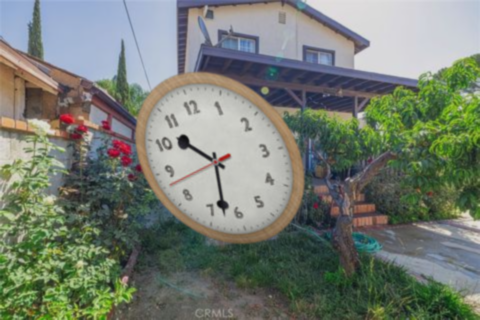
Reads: 10 h 32 min 43 s
